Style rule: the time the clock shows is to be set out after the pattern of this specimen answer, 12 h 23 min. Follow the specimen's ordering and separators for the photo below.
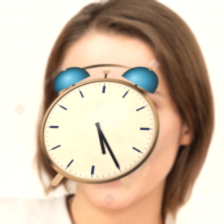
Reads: 5 h 25 min
